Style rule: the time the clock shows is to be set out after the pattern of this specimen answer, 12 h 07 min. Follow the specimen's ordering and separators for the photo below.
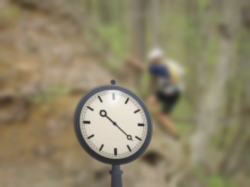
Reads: 10 h 22 min
